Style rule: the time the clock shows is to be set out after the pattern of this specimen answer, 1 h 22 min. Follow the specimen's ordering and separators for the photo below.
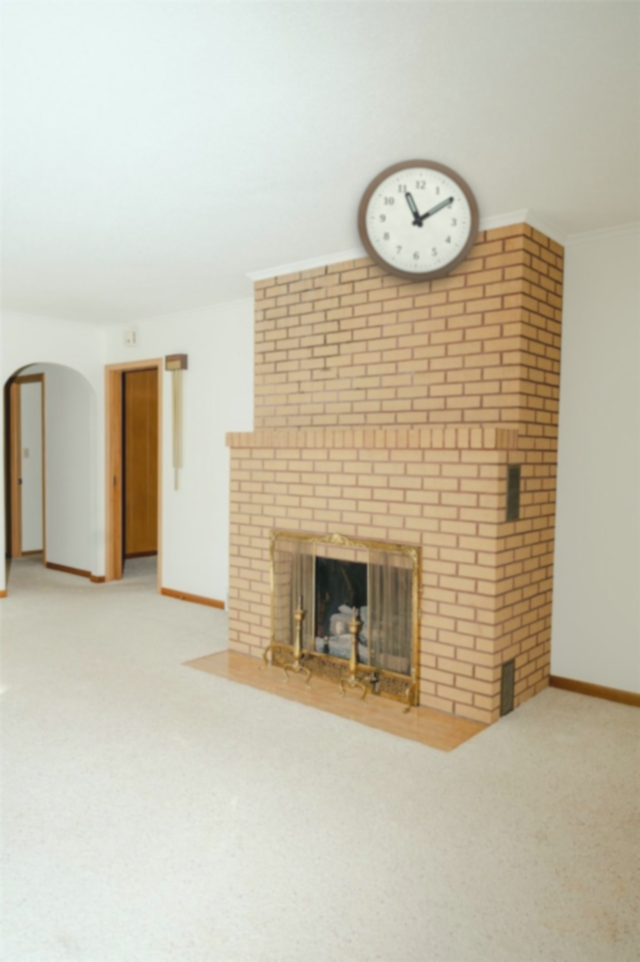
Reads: 11 h 09 min
